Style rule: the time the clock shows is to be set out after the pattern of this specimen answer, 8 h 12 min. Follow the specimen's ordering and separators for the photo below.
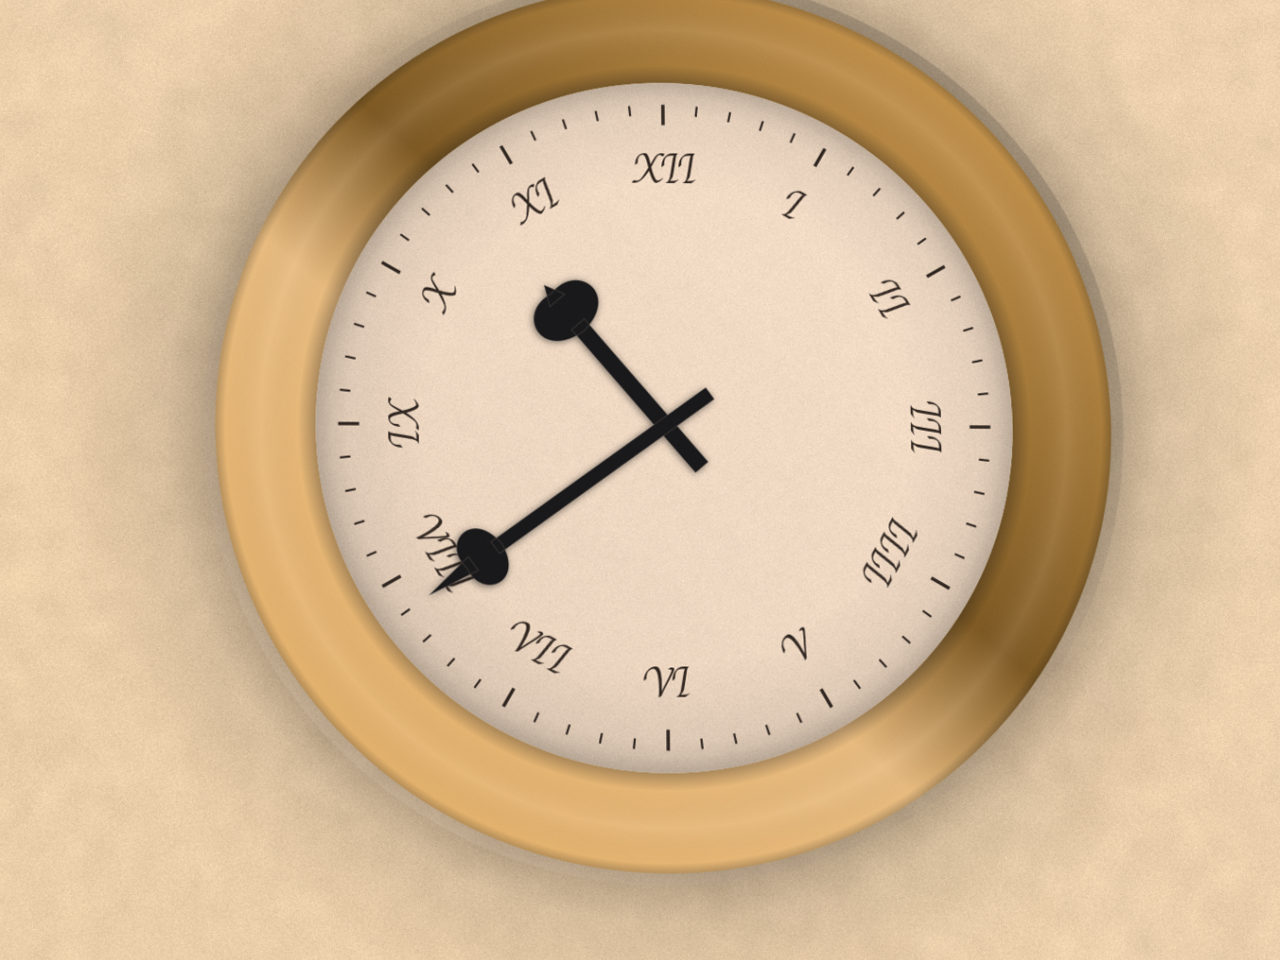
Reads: 10 h 39 min
